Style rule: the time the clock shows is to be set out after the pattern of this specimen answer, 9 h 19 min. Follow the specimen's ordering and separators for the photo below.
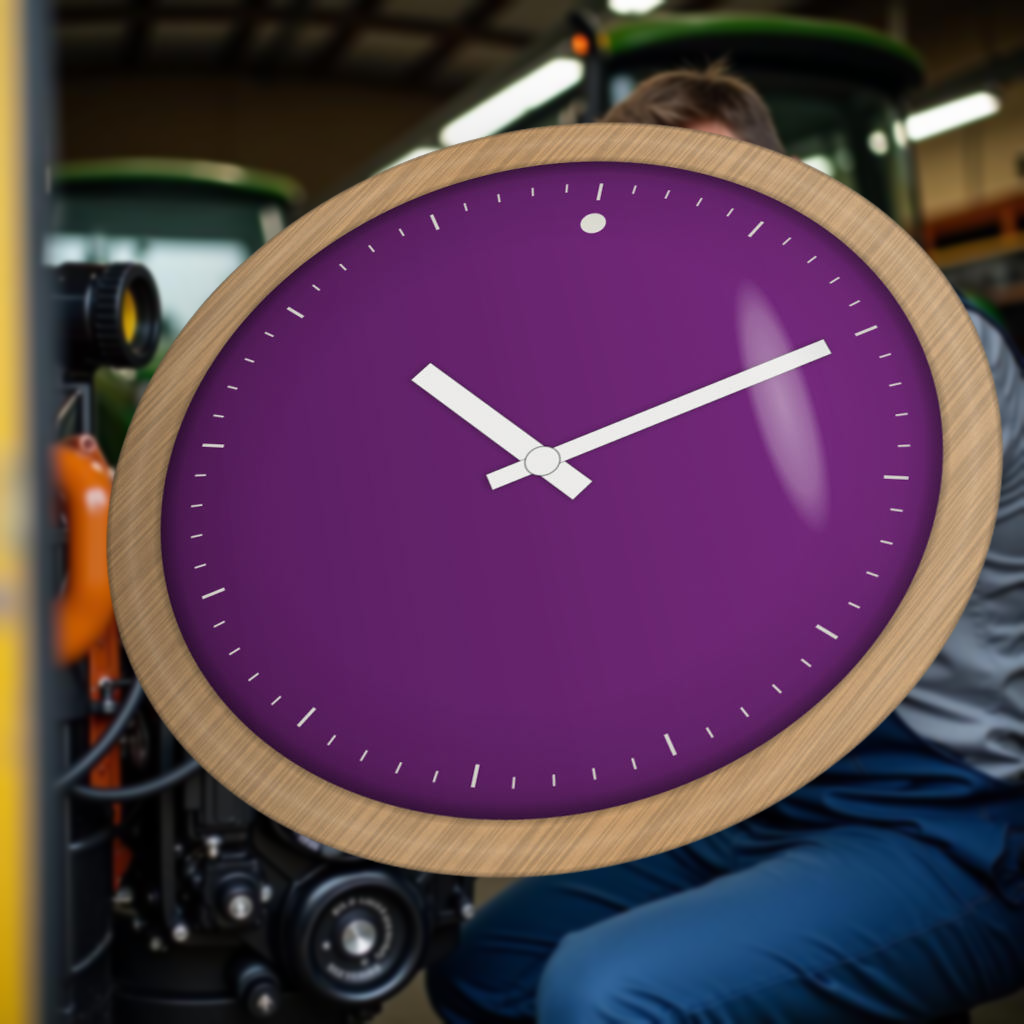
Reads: 10 h 10 min
